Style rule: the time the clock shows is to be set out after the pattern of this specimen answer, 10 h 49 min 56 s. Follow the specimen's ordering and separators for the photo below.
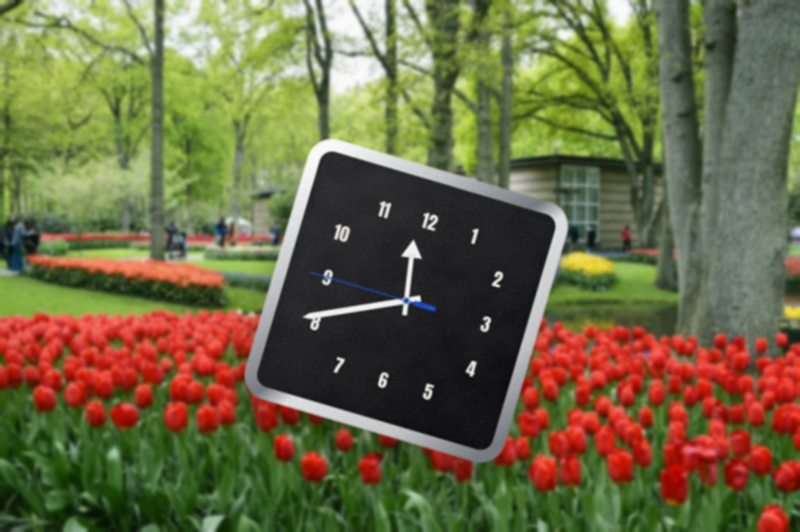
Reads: 11 h 40 min 45 s
